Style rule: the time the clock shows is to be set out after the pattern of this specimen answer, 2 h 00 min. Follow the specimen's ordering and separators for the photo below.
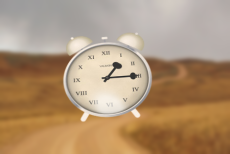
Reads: 1 h 15 min
